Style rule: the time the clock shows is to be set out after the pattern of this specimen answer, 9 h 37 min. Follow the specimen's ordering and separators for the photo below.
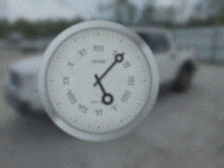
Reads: 5 h 07 min
